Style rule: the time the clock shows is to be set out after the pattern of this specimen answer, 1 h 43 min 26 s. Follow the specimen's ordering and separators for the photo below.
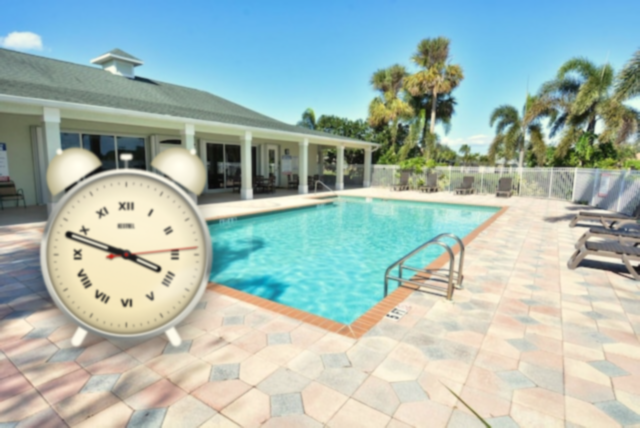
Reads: 3 h 48 min 14 s
